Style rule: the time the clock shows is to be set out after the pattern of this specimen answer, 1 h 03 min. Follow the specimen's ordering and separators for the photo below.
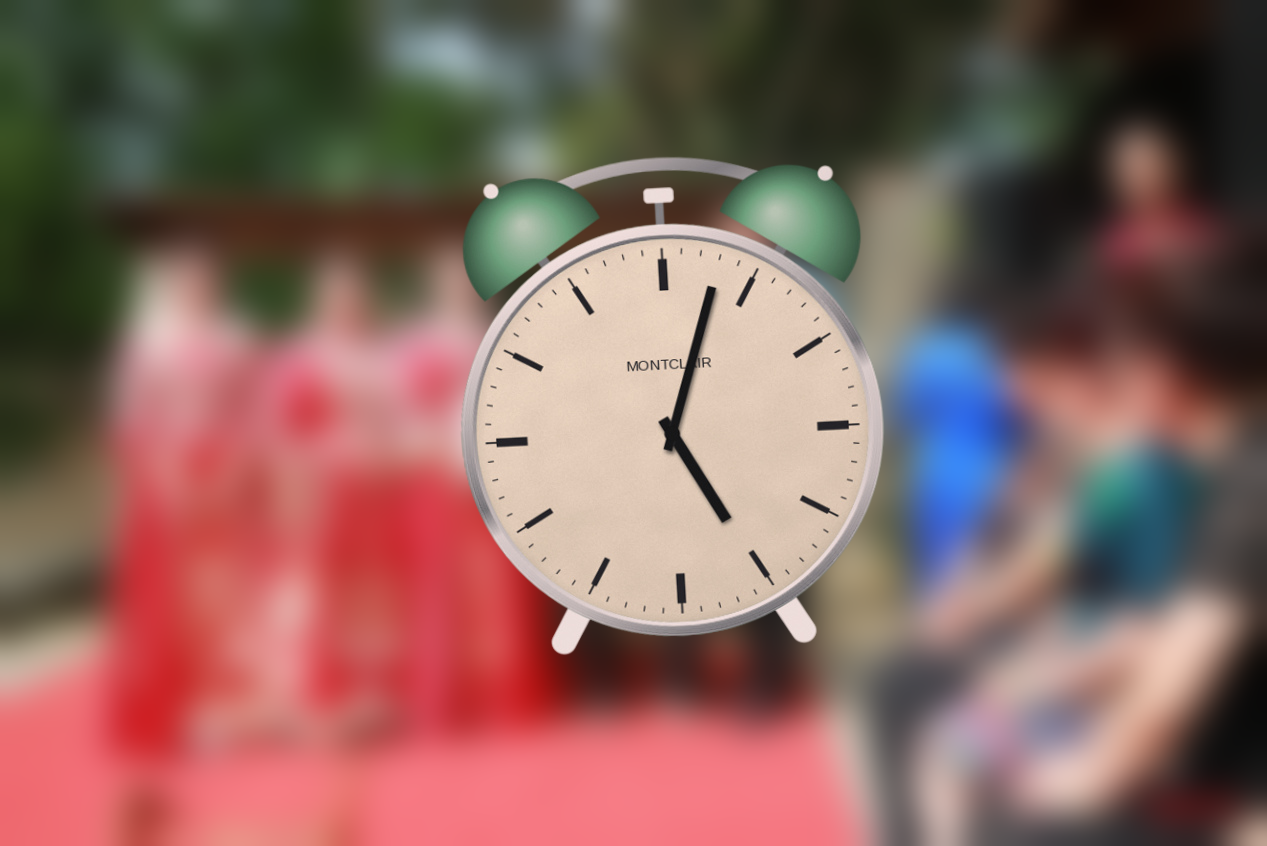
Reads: 5 h 03 min
